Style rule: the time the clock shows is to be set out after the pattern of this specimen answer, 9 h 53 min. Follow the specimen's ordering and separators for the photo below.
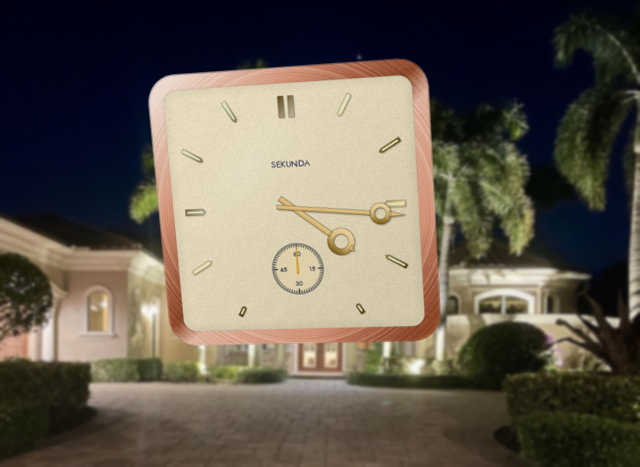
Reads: 4 h 16 min
